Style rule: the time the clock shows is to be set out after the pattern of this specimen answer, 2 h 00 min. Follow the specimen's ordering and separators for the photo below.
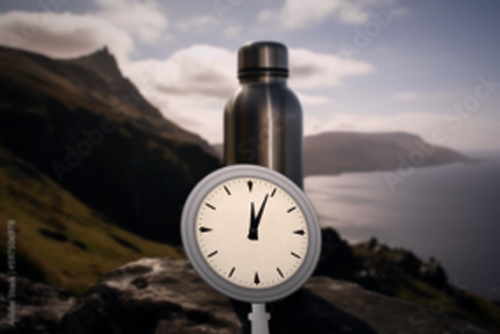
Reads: 12 h 04 min
